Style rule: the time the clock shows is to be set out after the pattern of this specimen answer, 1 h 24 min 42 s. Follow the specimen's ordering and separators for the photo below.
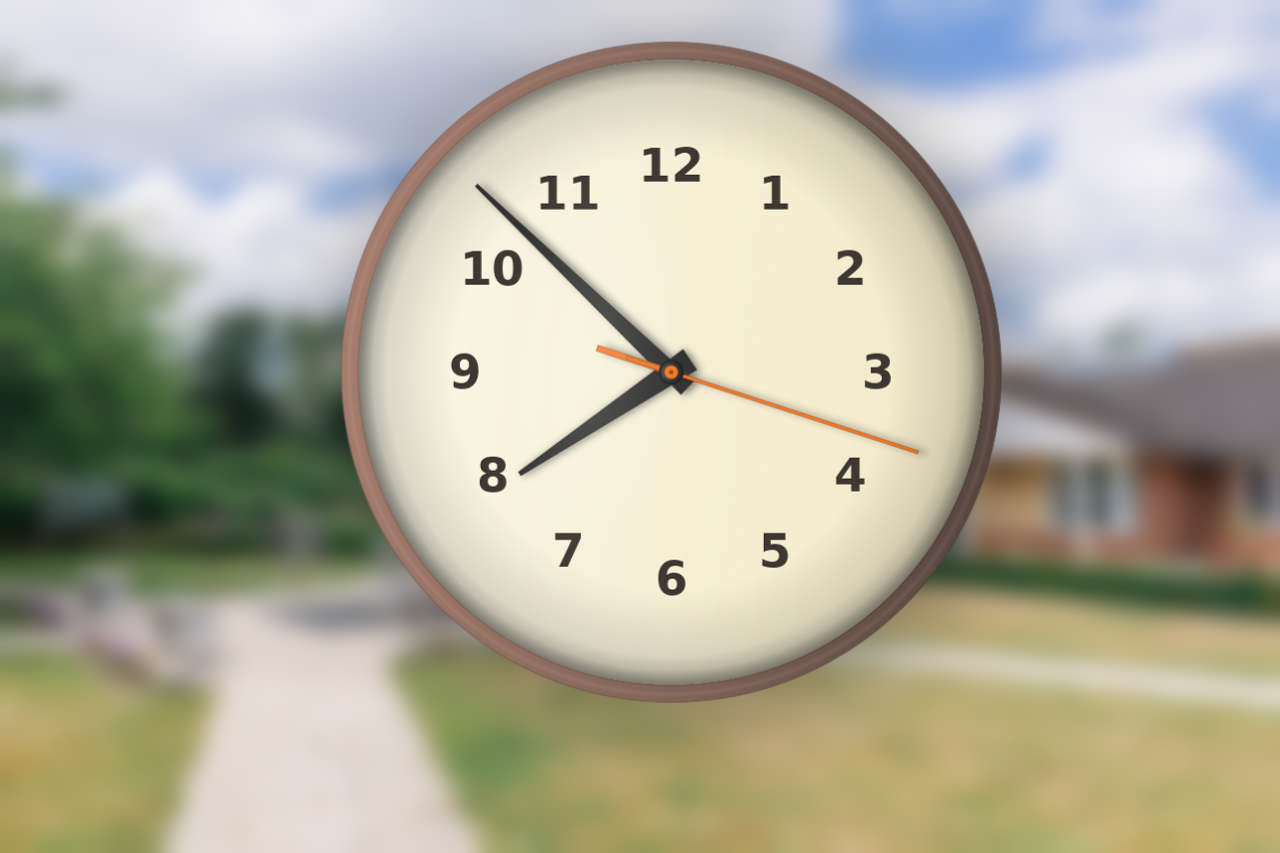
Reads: 7 h 52 min 18 s
